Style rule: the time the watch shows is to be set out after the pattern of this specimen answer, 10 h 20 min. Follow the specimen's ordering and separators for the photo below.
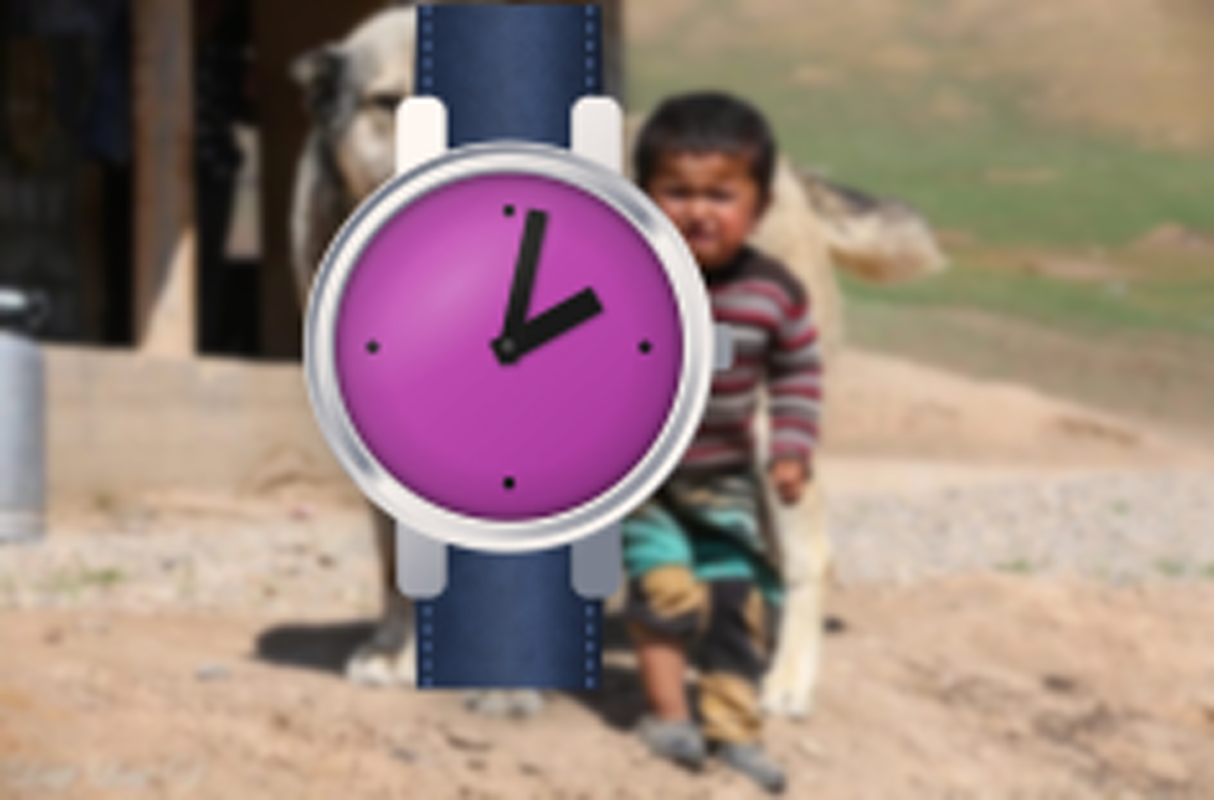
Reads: 2 h 02 min
